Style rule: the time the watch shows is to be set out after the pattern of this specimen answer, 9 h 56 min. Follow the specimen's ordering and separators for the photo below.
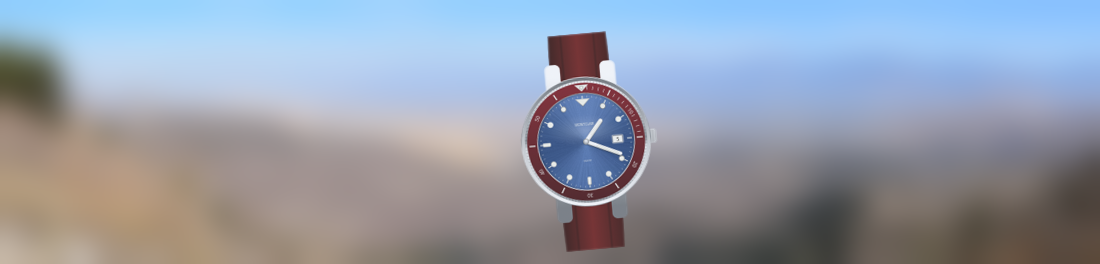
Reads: 1 h 19 min
